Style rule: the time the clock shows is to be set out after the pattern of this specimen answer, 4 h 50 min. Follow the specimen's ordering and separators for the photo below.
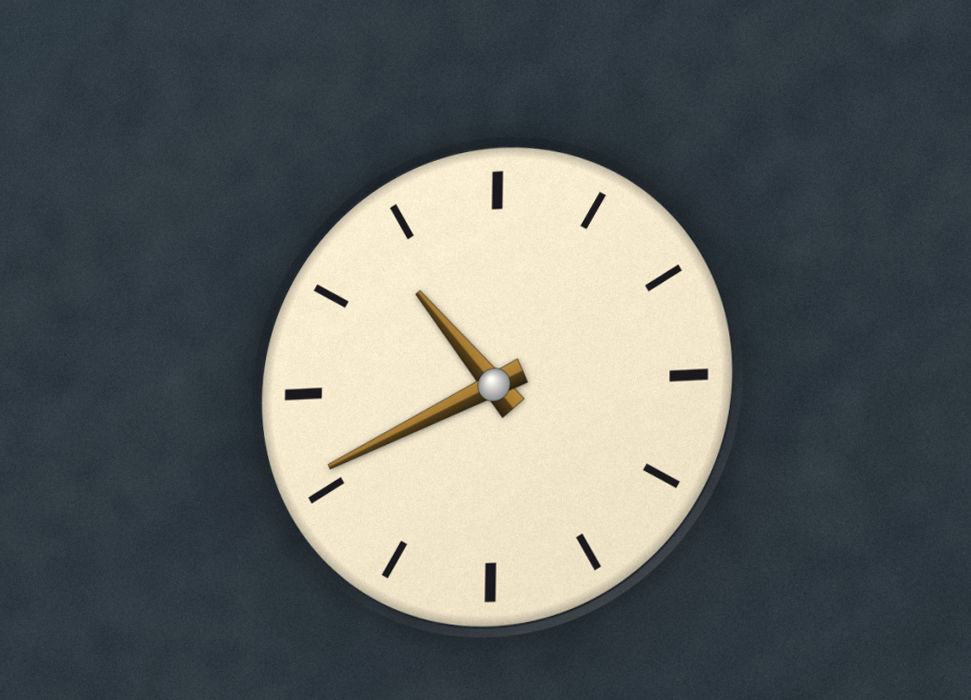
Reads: 10 h 41 min
